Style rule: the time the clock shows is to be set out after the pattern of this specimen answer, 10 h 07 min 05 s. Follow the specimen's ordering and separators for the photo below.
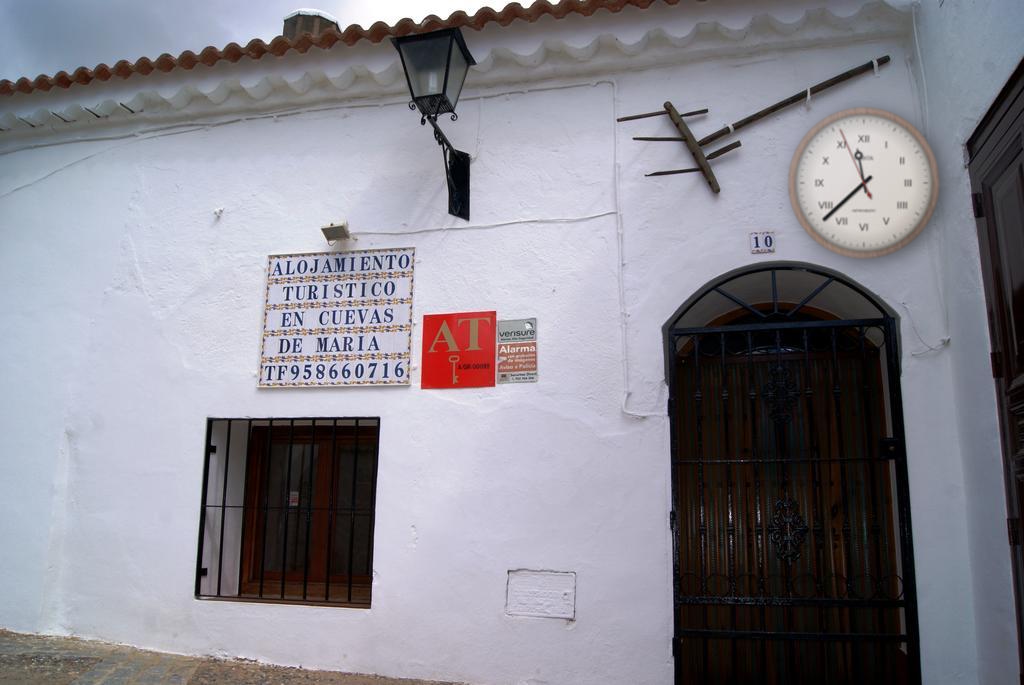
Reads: 11 h 37 min 56 s
